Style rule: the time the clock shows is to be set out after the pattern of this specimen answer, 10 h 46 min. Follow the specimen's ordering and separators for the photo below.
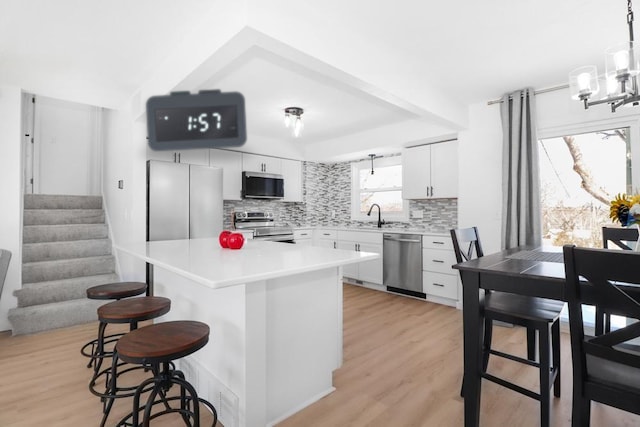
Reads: 1 h 57 min
